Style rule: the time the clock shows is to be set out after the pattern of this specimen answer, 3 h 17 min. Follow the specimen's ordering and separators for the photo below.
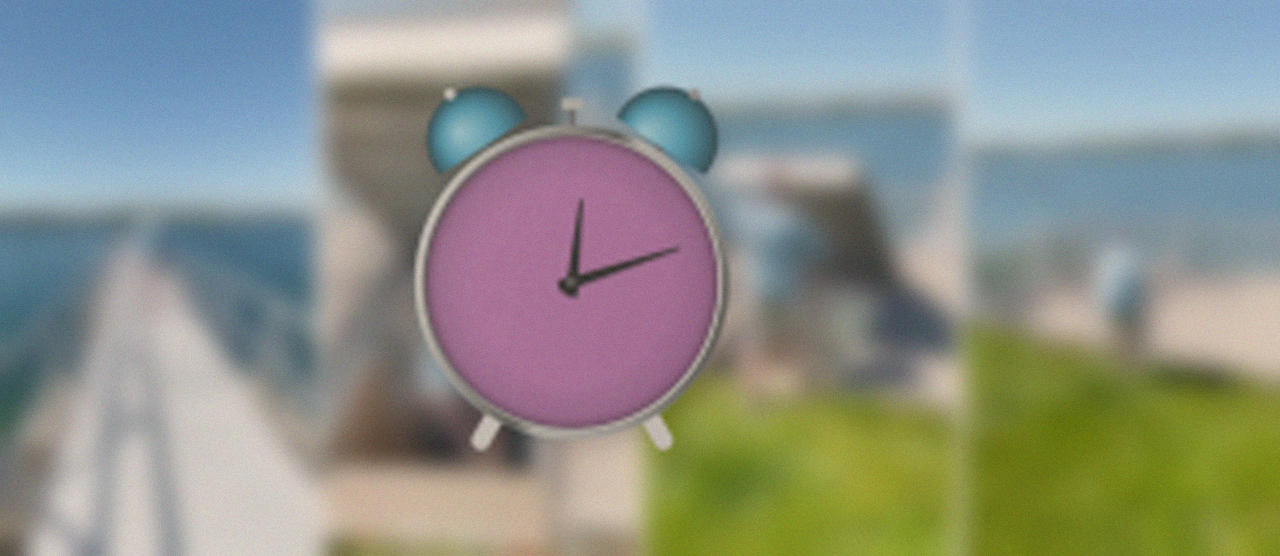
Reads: 12 h 12 min
